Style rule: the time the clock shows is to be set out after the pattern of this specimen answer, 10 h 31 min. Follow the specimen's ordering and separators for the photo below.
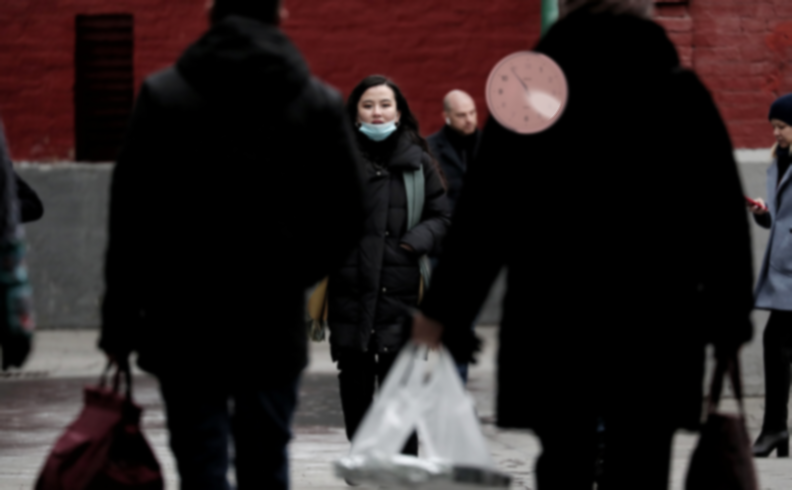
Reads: 10 h 54 min
